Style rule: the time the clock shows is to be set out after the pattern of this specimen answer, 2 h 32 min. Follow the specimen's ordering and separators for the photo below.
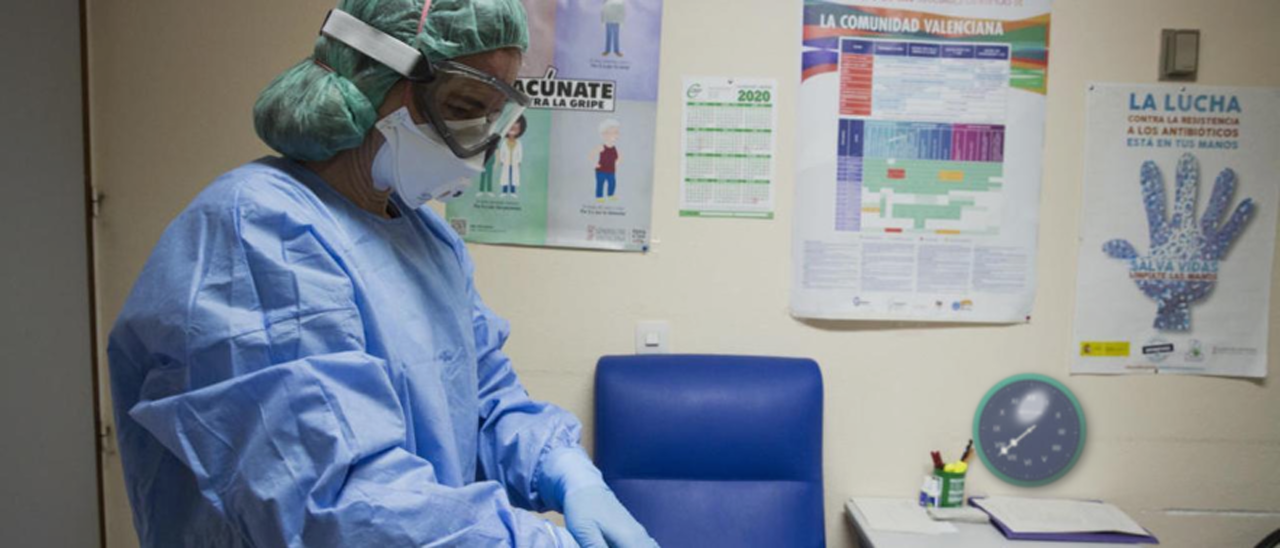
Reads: 7 h 38 min
